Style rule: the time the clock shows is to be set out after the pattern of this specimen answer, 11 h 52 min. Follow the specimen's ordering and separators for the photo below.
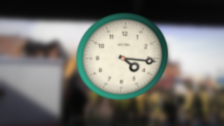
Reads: 4 h 16 min
